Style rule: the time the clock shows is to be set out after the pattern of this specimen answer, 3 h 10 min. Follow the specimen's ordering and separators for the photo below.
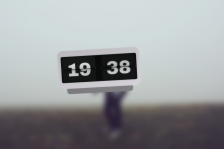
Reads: 19 h 38 min
